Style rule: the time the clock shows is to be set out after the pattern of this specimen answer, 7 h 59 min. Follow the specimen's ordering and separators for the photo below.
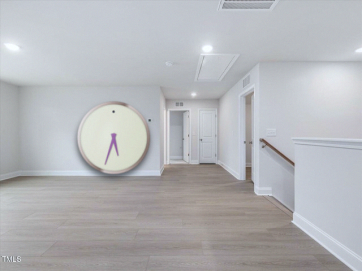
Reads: 5 h 33 min
